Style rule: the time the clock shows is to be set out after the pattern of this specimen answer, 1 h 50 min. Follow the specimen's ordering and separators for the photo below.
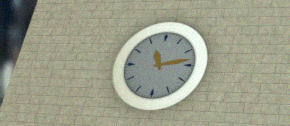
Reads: 11 h 13 min
